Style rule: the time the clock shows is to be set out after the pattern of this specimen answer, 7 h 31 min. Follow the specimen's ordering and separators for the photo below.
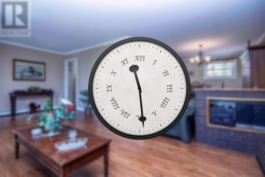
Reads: 11 h 29 min
